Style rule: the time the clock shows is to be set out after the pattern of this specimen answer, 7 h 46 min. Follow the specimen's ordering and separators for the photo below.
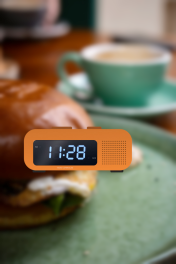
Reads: 11 h 28 min
